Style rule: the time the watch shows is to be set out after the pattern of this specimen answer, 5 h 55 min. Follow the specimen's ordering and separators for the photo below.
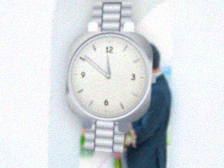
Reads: 11 h 51 min
